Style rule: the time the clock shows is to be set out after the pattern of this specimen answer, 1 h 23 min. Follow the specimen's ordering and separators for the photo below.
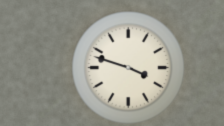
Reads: 3 h 48 min
